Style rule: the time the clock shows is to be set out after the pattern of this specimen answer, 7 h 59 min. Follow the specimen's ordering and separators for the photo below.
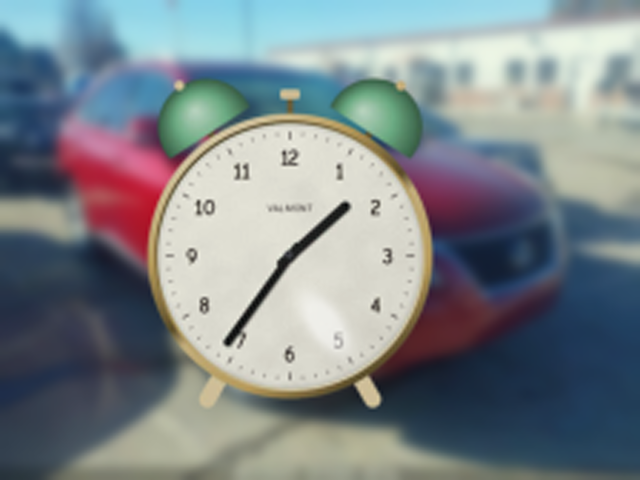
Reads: 1 h 36 min
